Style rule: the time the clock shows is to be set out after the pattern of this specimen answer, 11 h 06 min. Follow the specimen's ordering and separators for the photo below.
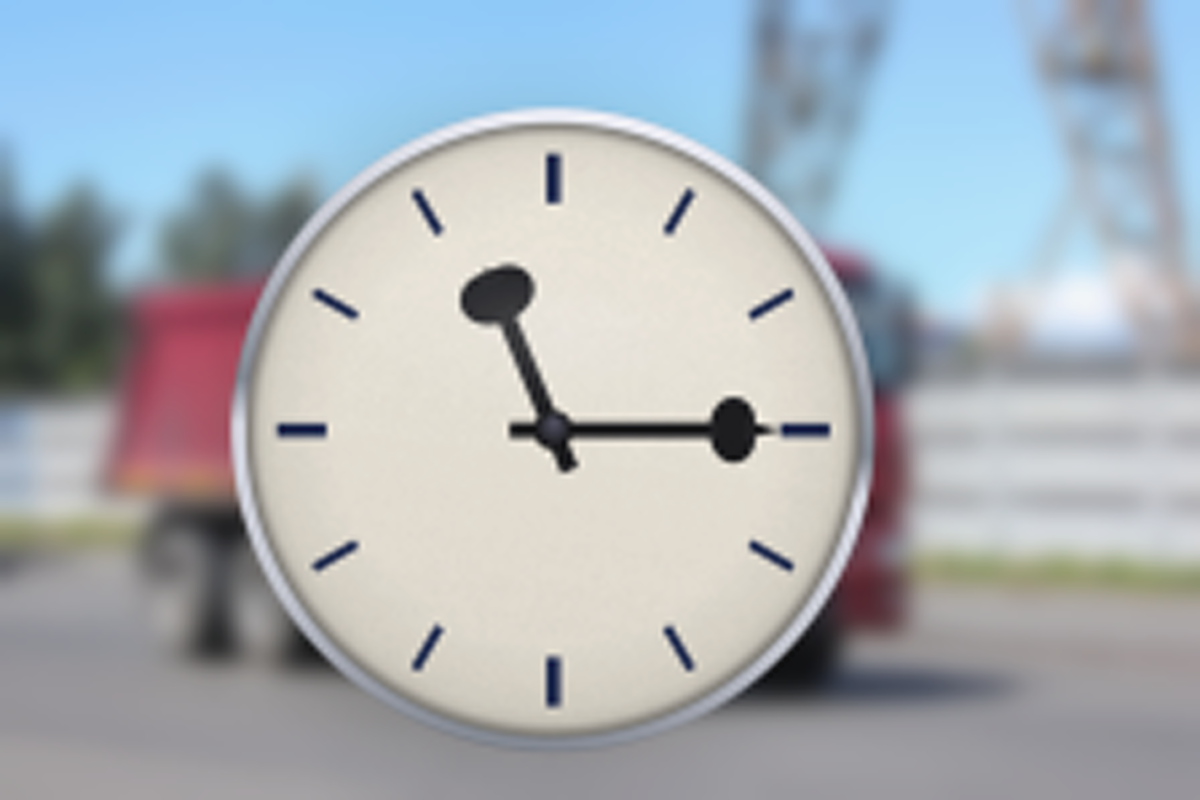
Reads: 11 h 15 min
